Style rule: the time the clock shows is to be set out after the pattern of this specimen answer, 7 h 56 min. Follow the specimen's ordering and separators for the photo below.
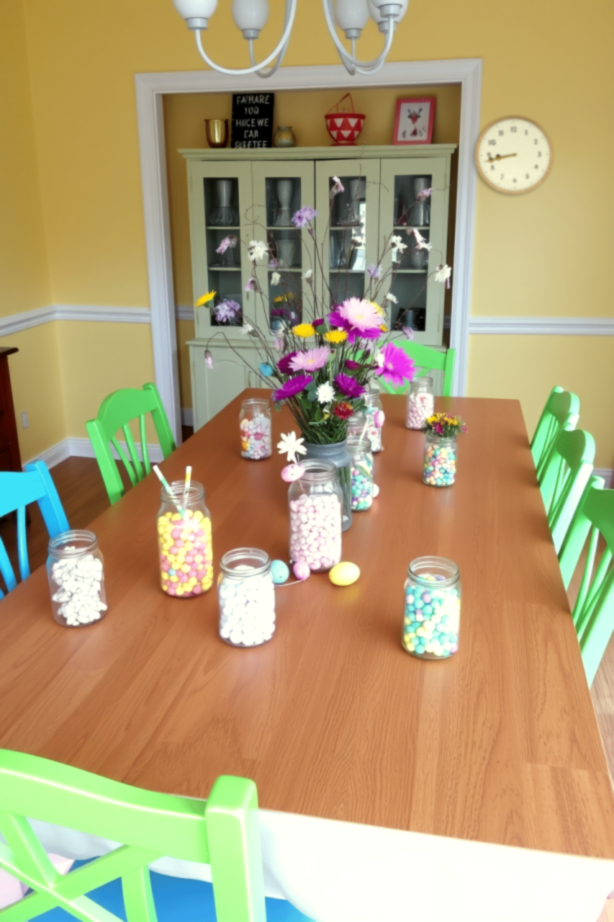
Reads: 8 h 43 min
